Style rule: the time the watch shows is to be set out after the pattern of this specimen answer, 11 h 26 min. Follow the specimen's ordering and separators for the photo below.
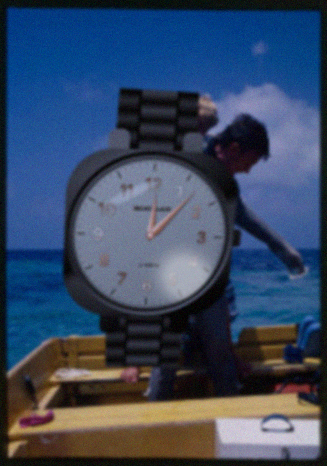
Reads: 12 h 07 min
